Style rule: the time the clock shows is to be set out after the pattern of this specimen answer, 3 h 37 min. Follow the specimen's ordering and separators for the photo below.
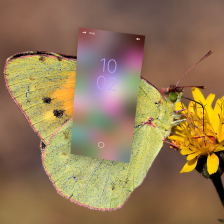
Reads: 10 h 02 min
